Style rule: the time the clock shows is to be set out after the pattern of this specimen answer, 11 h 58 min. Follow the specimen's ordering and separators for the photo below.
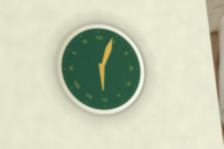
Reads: 6 h 04 min
